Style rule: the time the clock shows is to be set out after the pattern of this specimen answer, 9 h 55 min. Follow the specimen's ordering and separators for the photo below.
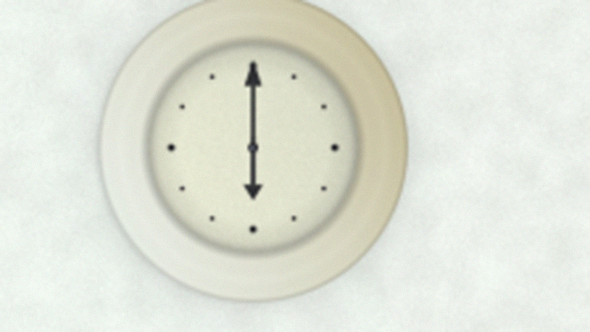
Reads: 6 h 00 min
